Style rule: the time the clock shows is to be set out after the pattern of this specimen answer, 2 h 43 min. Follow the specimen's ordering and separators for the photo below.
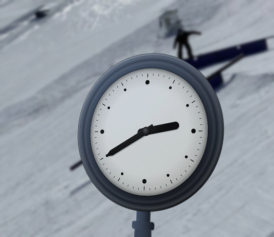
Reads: 2 h 40 min
